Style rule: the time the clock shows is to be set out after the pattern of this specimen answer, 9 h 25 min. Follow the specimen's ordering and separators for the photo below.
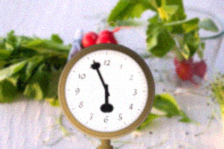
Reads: 5 h 56 min
